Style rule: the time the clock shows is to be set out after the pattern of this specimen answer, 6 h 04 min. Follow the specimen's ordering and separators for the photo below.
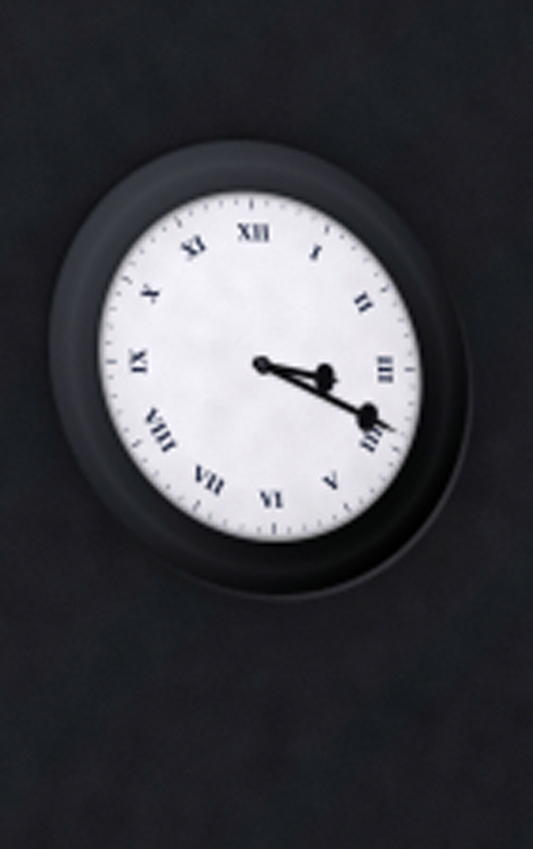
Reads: 3 h 19 min
